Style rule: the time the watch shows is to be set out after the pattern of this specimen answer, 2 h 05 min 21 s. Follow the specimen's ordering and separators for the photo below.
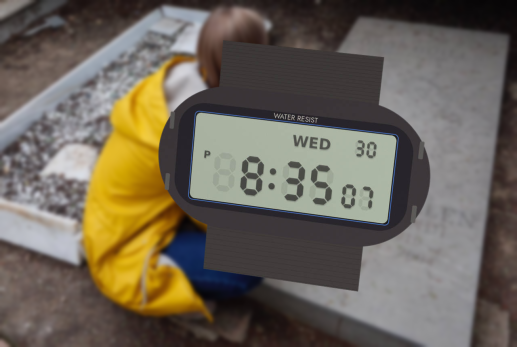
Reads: 8 h 35 min 07 s
